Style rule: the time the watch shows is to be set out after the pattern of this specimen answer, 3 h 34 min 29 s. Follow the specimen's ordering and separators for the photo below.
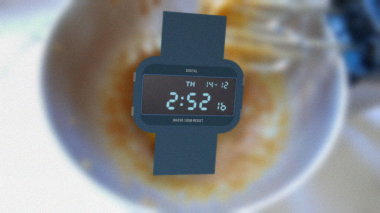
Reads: 2 h 52 min 16 s
